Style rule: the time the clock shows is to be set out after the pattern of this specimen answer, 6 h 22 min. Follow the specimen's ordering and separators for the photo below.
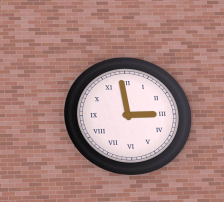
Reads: 2 h 59 min
